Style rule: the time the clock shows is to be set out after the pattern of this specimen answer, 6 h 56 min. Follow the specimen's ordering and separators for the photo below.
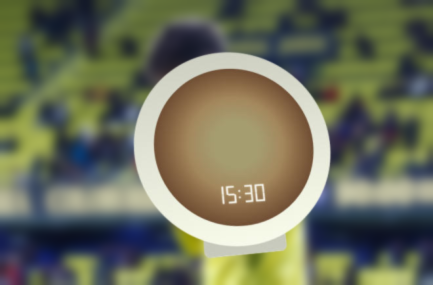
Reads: 15 h 30 min
